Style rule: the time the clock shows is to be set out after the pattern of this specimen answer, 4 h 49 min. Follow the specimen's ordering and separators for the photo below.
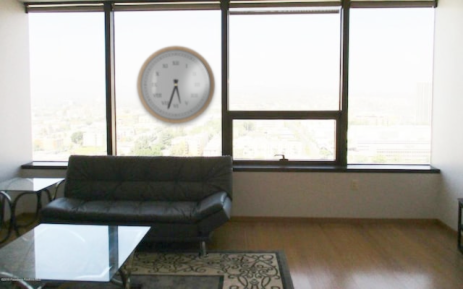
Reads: 5 h 33 min
